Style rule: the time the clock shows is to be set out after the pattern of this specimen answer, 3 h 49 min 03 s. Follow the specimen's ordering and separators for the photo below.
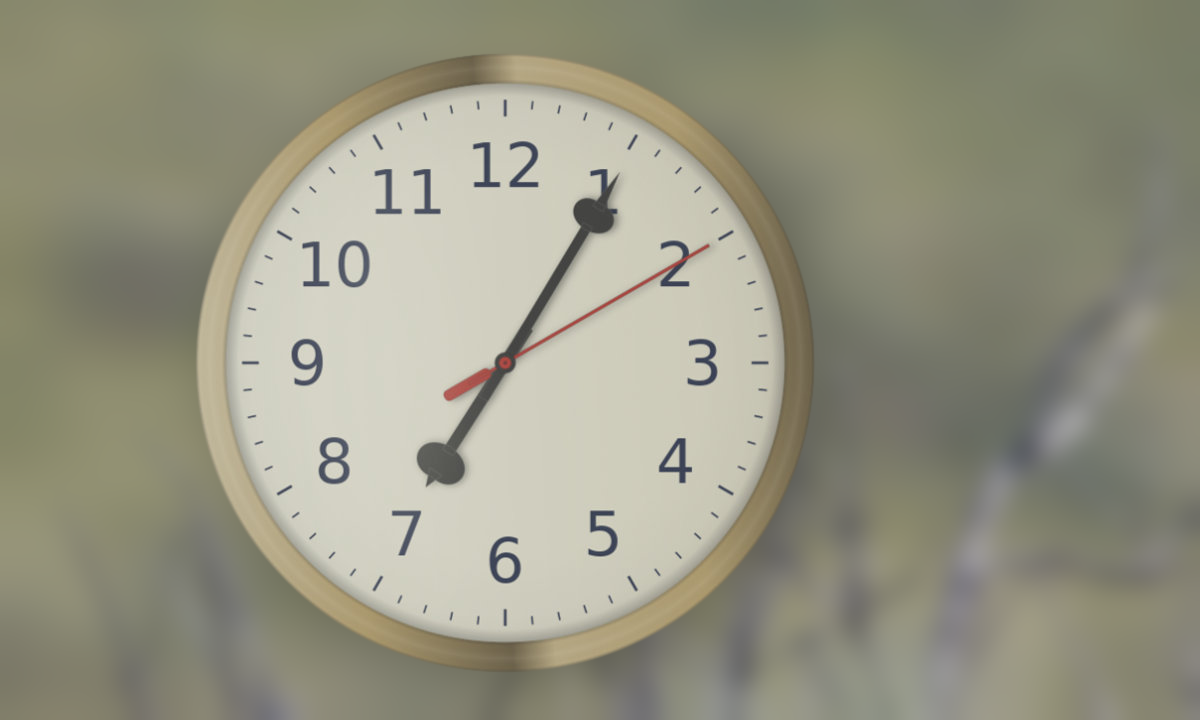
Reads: 7 h 05 min 10 s
